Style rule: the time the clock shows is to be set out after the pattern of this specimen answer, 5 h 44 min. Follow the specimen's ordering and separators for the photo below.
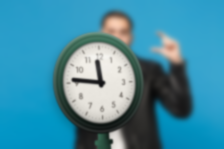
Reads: 11 h 46 min
